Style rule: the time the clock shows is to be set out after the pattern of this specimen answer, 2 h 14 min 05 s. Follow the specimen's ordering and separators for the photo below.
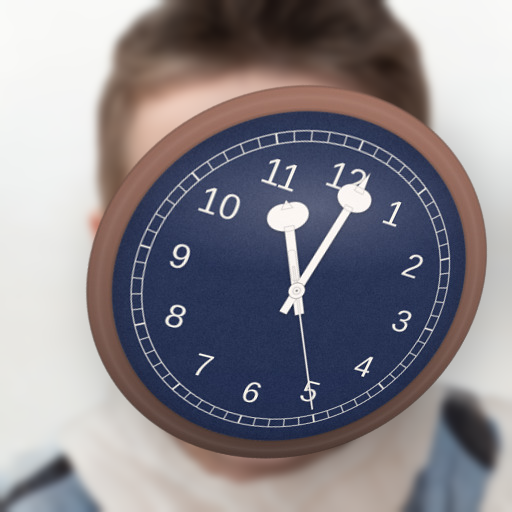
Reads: 11 h 01 min 25 s
